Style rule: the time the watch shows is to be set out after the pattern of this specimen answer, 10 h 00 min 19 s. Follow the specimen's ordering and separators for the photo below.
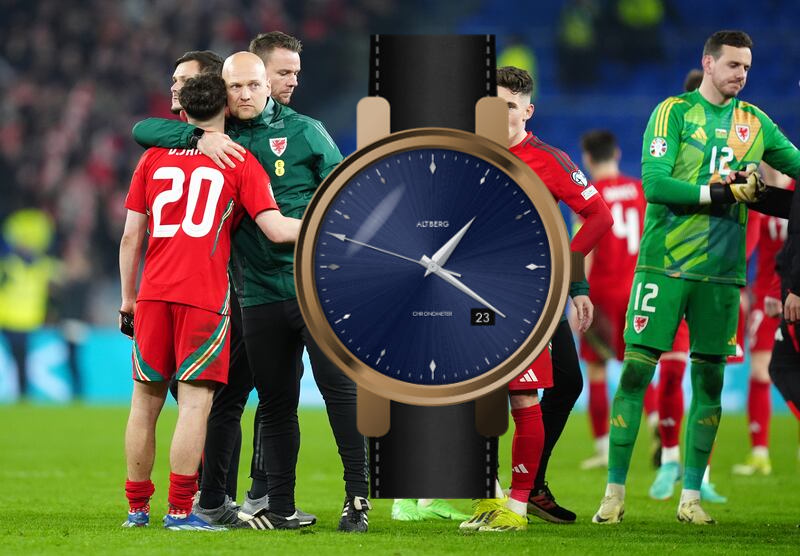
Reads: 1 h 20 min 48 s
